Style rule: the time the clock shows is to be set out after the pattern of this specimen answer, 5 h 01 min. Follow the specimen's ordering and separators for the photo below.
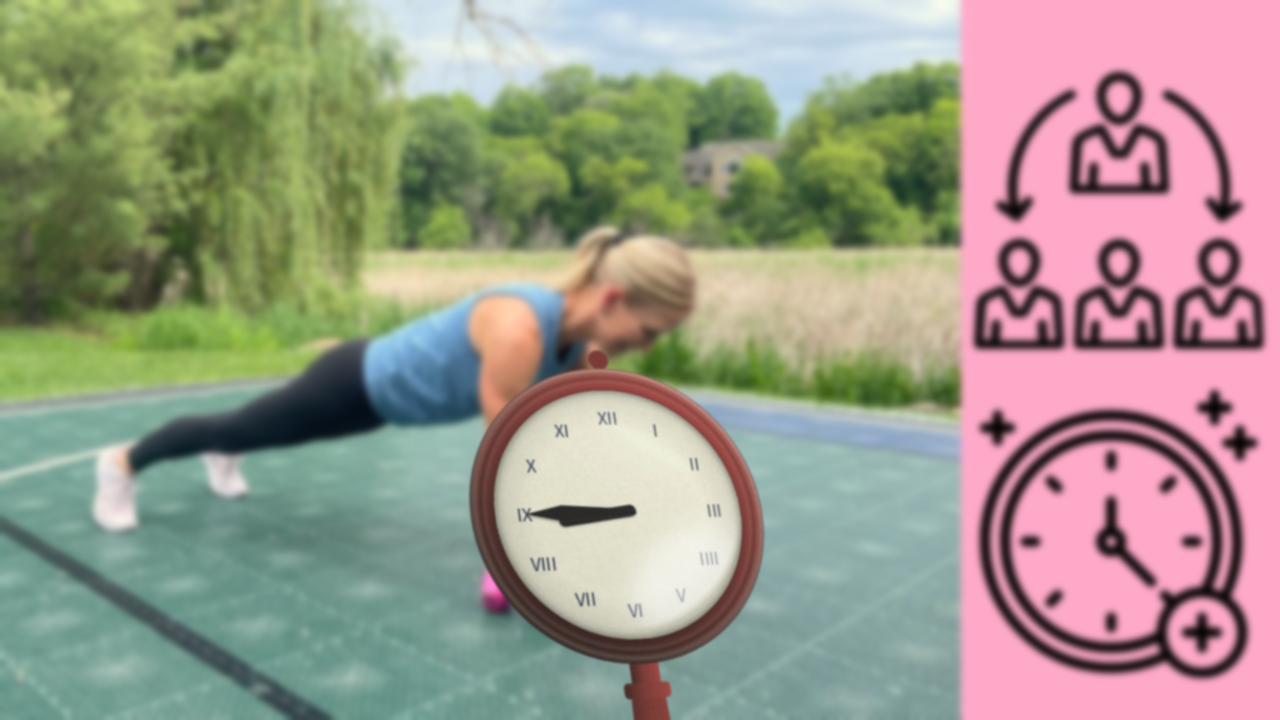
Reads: 8 h 45 min
